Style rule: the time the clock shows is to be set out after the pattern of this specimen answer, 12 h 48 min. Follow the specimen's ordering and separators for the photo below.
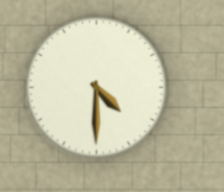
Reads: 4 h 30 min
